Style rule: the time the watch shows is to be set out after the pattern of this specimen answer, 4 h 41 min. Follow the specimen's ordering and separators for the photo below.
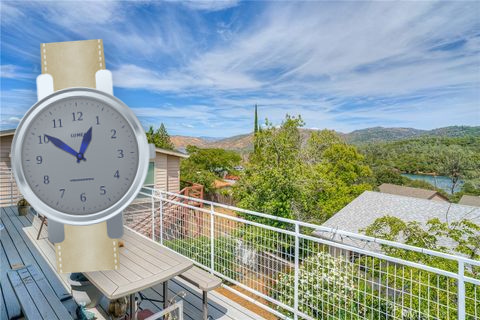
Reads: 12 h 51 min
